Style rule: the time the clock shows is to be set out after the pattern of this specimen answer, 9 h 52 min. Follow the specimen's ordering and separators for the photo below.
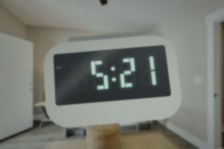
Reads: 5 h 21 min
